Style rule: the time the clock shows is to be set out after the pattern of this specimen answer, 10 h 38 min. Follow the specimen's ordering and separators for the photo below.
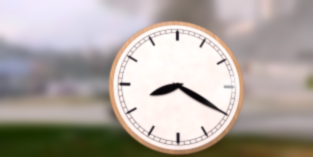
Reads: 8 h 20 min
